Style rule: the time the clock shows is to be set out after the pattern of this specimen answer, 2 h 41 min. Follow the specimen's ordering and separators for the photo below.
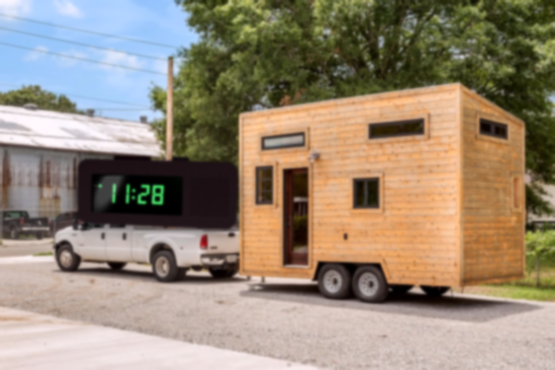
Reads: 11 h 28 min
